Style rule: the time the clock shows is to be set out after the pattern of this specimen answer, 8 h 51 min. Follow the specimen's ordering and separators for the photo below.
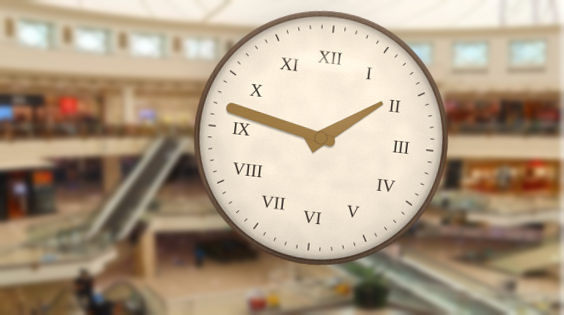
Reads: 1 h 47 min
